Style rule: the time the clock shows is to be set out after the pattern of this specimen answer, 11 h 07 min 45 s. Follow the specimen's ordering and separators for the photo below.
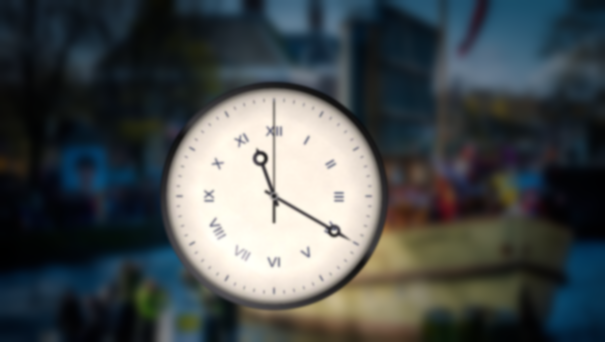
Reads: 11 h 20 min 00 s
